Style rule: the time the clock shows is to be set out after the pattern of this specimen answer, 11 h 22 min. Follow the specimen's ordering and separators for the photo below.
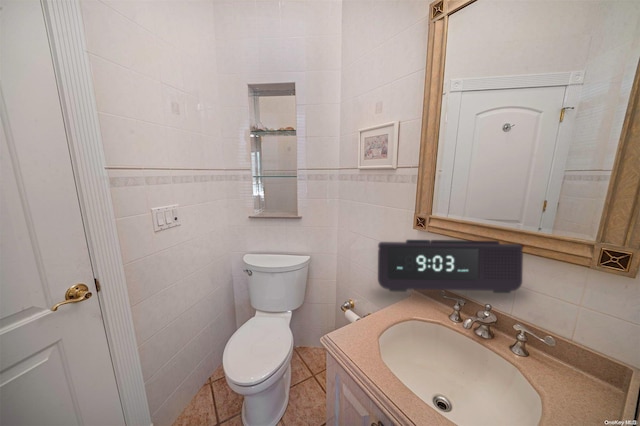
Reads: 9 h 03 min
